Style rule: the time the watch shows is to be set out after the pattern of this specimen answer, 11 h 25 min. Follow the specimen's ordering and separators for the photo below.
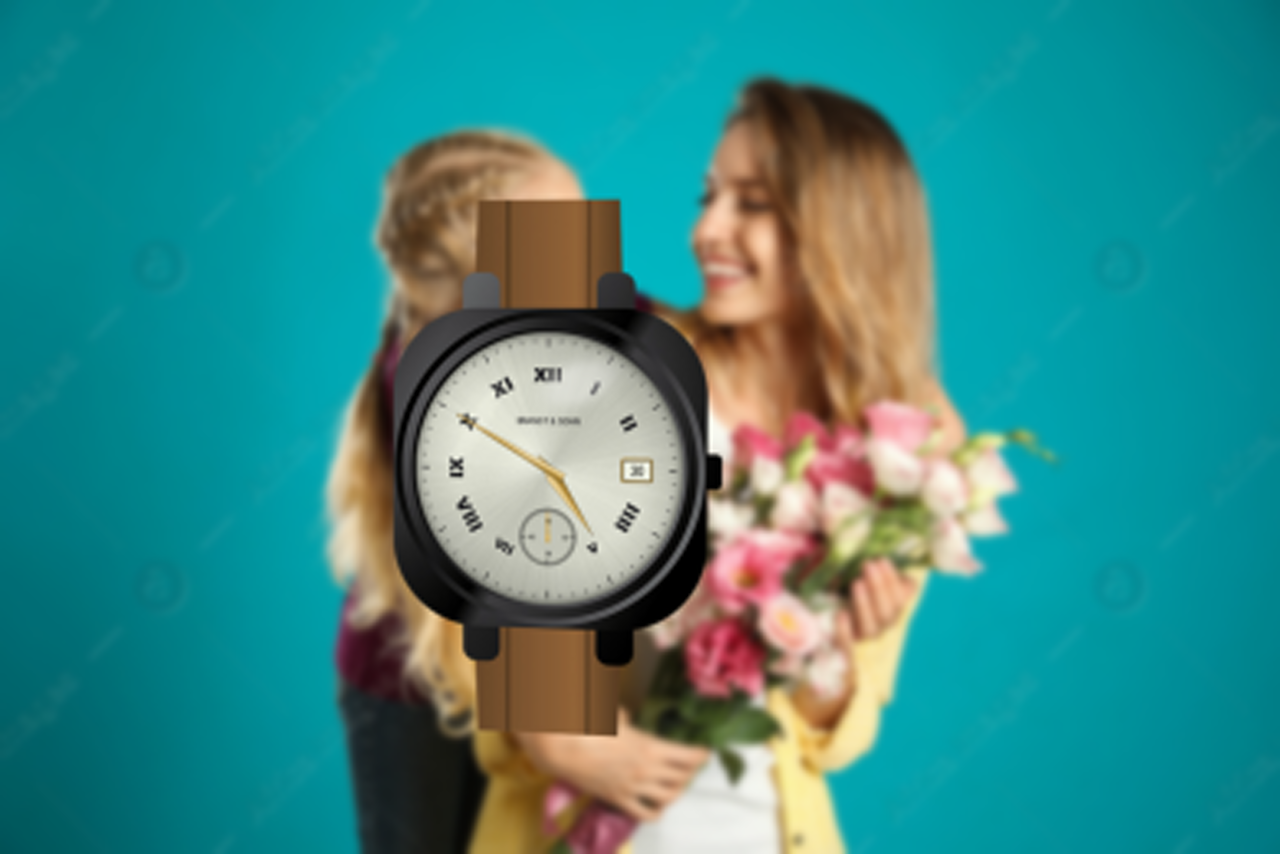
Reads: 4 h 50 min
